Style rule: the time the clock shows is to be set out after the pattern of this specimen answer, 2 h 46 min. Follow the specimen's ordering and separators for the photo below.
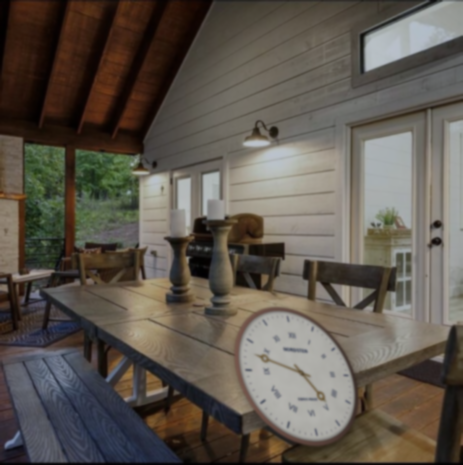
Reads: 4 h 48 min
